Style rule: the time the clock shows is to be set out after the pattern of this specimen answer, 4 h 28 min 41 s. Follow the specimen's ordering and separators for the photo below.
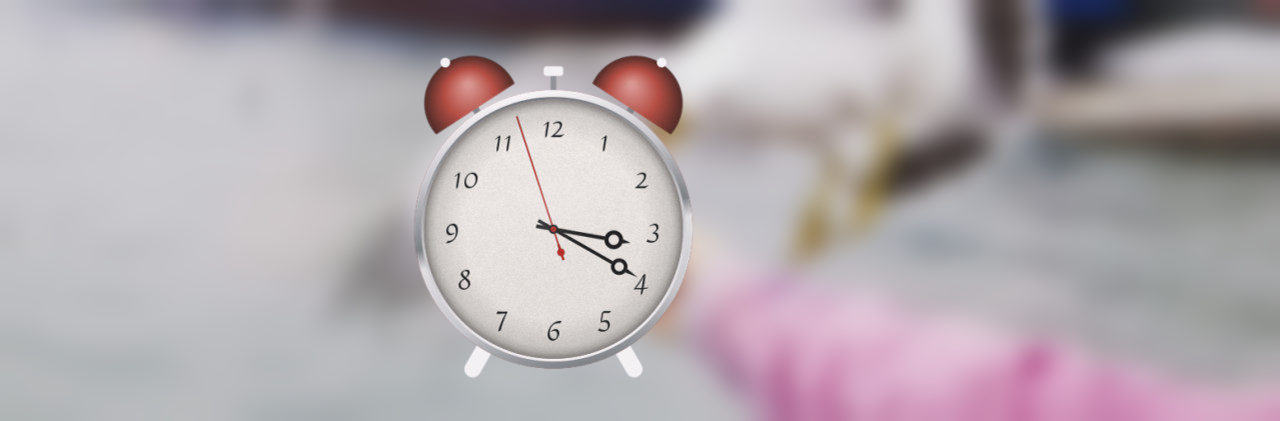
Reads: 3 h 19 min 57 s
